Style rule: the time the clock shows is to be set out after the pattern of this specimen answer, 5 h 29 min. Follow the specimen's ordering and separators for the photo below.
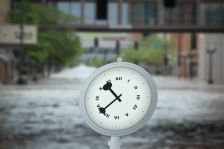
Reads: 10 h 38 min
